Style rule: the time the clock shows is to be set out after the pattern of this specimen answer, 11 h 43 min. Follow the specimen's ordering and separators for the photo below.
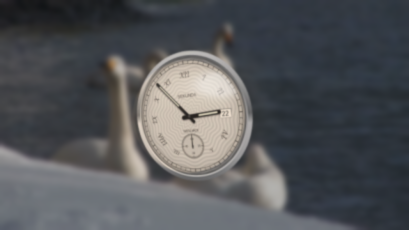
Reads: 2 h 53 min
